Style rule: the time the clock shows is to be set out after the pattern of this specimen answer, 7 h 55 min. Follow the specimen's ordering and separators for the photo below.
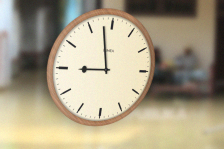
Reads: 8 h 58 min
